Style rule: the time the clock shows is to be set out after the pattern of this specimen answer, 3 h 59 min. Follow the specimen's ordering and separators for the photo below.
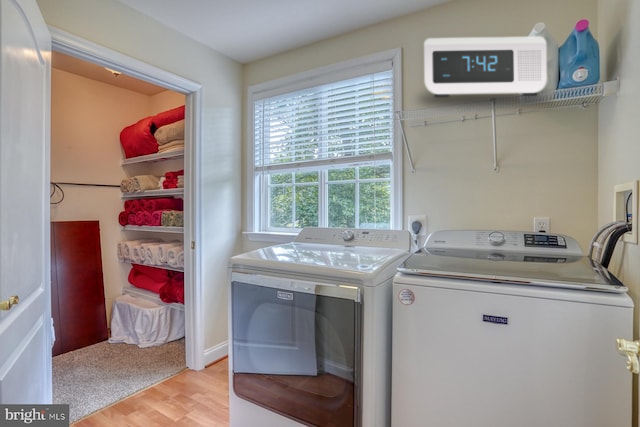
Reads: 7 h 42 min
